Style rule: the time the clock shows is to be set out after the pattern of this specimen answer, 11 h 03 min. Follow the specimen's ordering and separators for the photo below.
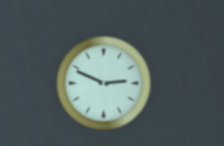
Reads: 2 h 49 min
